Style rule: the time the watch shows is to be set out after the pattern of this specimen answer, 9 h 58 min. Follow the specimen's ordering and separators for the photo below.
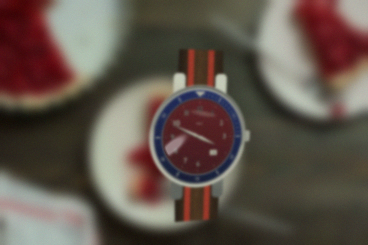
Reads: 3 h 49 min
